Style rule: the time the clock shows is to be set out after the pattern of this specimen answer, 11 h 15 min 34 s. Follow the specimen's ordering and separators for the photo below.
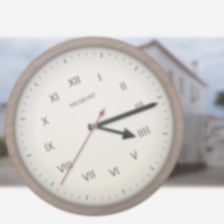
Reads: 4 h 15 min 39 s
